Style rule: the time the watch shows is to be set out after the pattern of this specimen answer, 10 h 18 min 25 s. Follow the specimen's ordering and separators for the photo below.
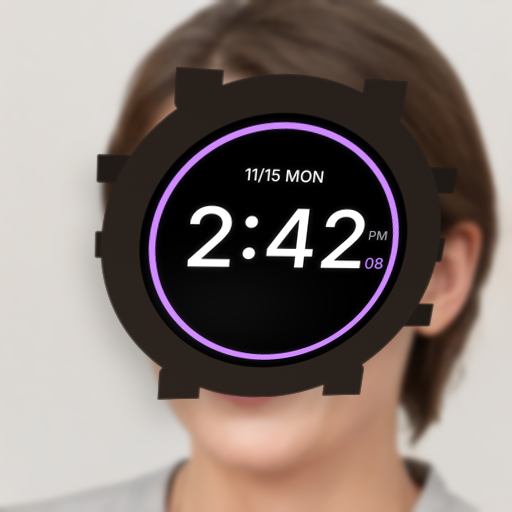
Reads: 2 h 42 min 08 s
